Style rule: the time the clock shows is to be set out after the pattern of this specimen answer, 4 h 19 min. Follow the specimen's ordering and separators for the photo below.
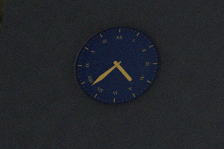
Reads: 4 h 38 min
